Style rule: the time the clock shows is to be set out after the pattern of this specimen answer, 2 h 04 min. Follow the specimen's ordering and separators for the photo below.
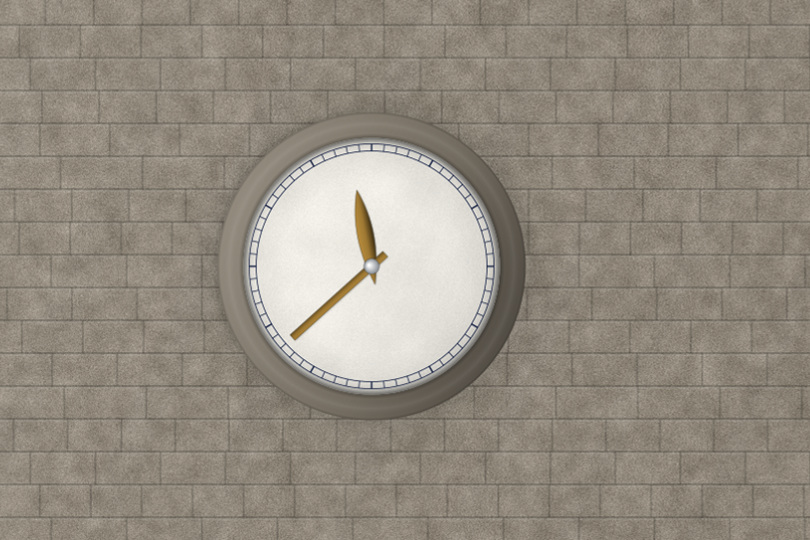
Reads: 11 h 38 min
